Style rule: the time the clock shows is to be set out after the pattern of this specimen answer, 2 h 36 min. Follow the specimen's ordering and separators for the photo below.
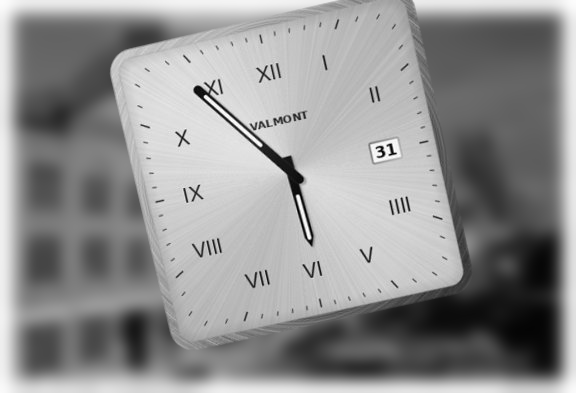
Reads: 5 h 54 min
